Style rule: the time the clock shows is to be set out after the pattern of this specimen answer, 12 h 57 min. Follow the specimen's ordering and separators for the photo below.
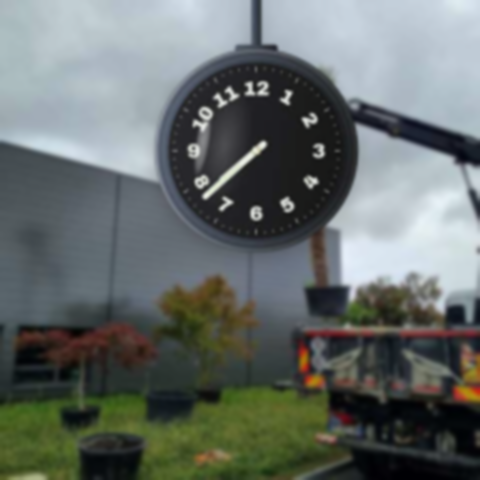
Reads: 7 h 38 min
